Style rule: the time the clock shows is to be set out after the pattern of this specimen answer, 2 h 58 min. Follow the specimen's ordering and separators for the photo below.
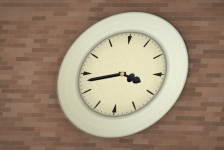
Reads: 3 h 43 min
